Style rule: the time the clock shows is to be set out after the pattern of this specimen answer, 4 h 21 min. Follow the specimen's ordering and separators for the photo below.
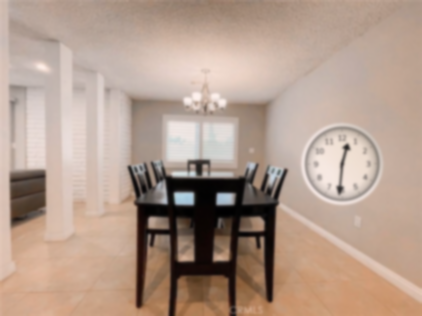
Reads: 12 h 31 min
